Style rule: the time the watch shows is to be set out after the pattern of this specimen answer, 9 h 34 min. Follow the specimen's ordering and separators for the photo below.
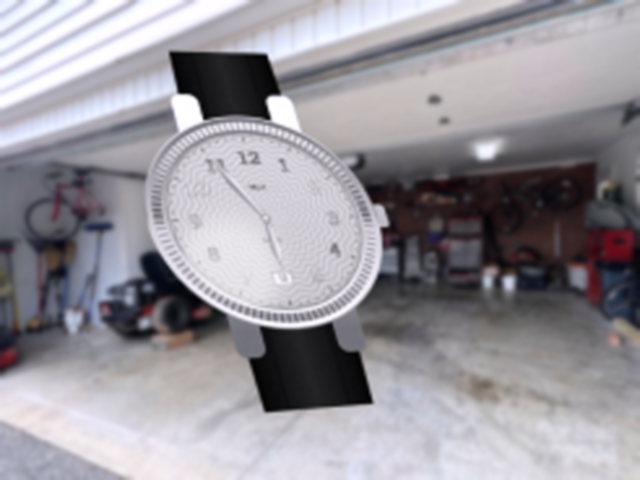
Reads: 5 h 55 min
